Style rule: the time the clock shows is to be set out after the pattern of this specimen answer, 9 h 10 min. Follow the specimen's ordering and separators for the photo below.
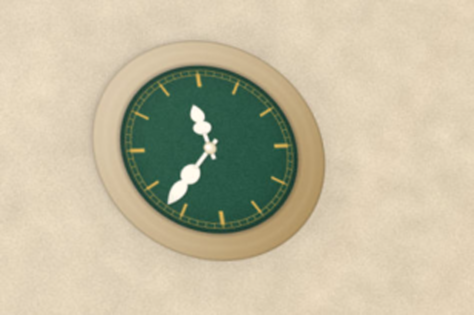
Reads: 11 h 37 min
